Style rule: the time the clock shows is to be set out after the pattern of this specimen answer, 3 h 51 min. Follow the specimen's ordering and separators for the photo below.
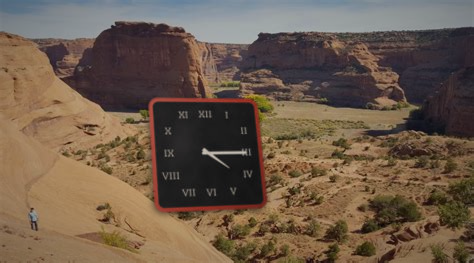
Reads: 4 h 15 min
